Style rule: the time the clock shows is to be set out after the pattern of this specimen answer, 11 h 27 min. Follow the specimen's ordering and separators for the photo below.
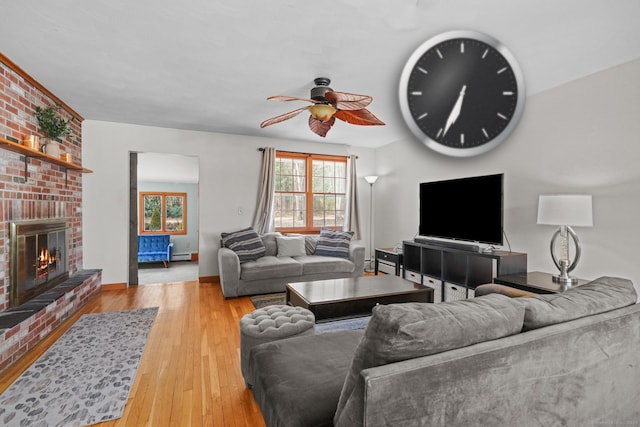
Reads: 6 h 34 min
